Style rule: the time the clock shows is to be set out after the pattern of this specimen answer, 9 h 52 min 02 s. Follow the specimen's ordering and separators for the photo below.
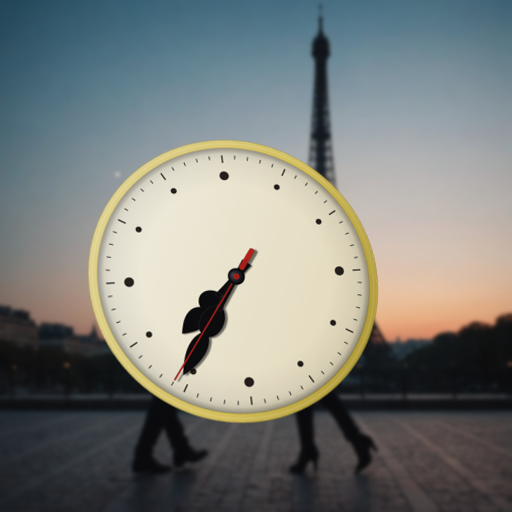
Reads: 7 h 35 min 36 s
